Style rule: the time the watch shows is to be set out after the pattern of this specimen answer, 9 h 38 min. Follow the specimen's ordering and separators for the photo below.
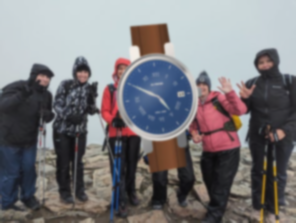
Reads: 4 h 50 min
